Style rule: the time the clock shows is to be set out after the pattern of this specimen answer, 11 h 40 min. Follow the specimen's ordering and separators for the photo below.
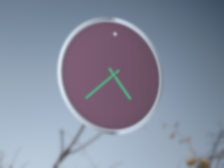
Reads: 4 h 38 min
